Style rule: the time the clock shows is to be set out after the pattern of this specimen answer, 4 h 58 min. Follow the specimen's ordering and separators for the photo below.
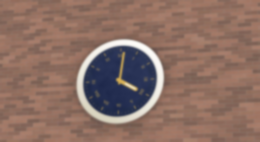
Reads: 4 h 01 min
